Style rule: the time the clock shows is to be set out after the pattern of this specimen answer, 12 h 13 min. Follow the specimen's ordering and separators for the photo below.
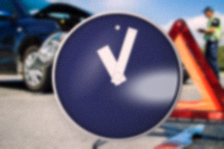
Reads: 11 h 03 min
